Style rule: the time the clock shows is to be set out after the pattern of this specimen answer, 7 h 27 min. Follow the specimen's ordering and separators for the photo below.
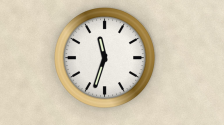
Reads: 11 h 33 min
